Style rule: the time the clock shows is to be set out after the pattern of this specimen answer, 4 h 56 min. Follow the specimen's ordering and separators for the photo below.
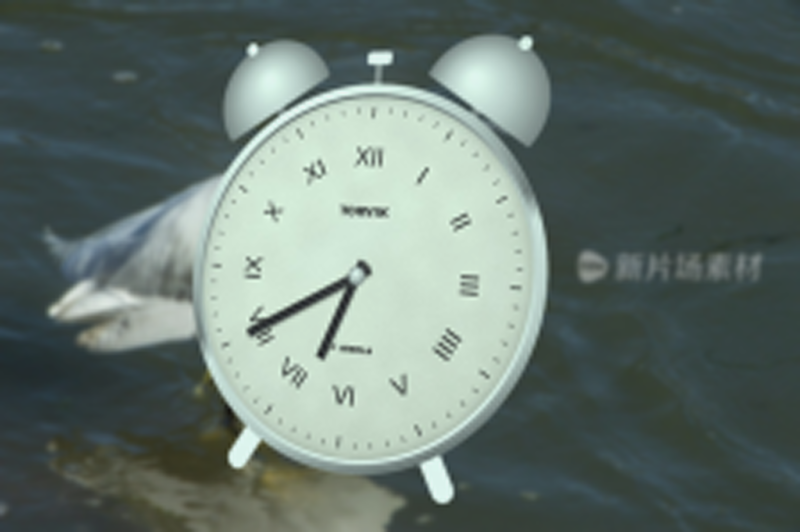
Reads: 6 h 40 min
